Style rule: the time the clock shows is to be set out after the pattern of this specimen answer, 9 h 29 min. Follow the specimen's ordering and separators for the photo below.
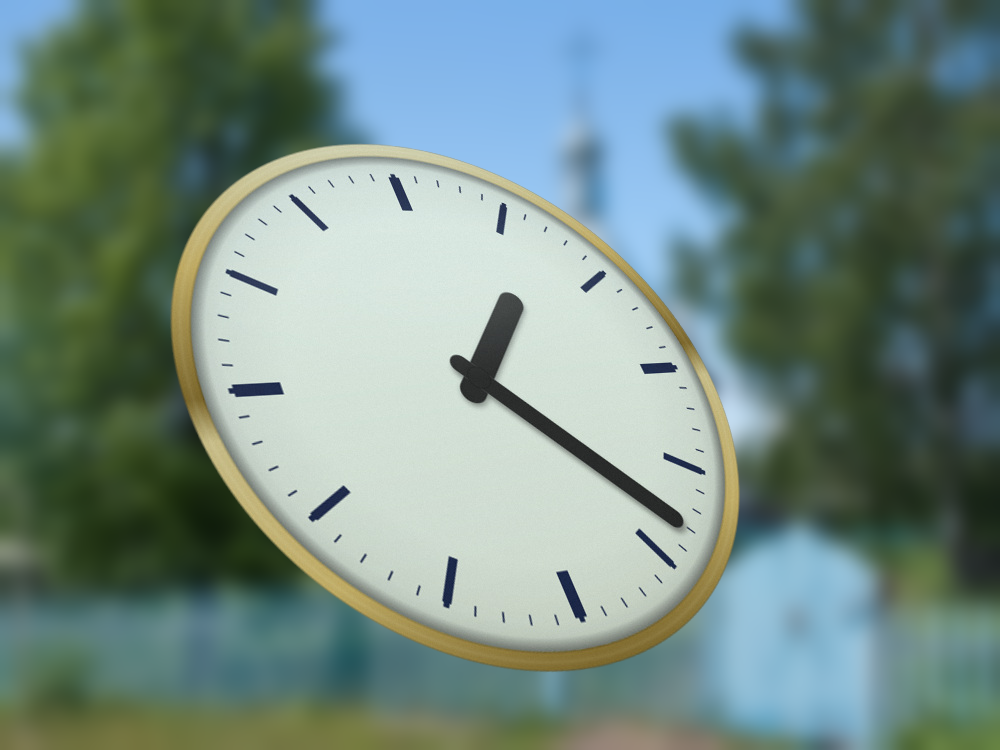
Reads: 1 h 23 min
